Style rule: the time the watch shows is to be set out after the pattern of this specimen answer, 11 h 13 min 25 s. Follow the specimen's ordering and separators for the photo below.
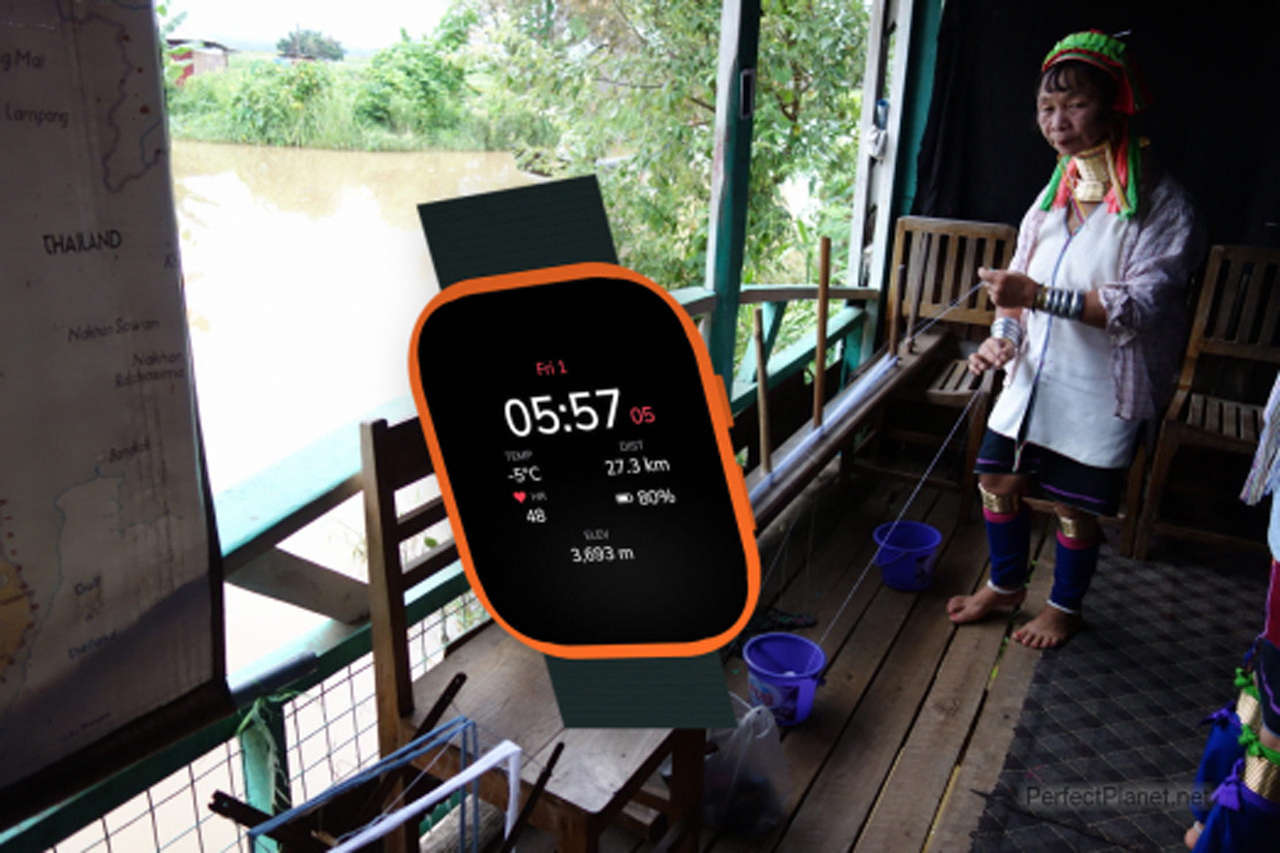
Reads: 5 h 57 min 05 s
